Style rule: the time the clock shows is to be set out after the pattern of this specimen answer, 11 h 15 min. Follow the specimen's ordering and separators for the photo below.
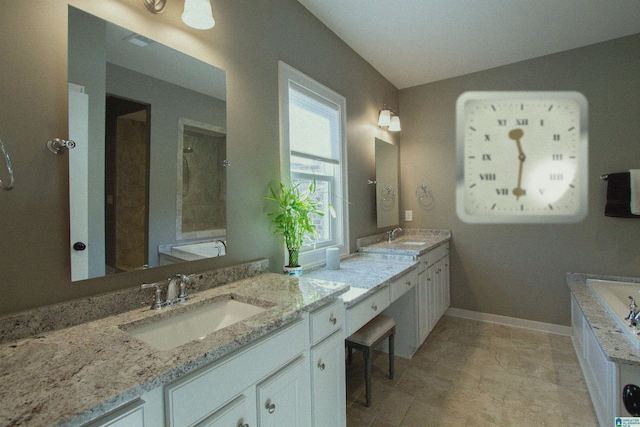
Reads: 11 h 31 min
